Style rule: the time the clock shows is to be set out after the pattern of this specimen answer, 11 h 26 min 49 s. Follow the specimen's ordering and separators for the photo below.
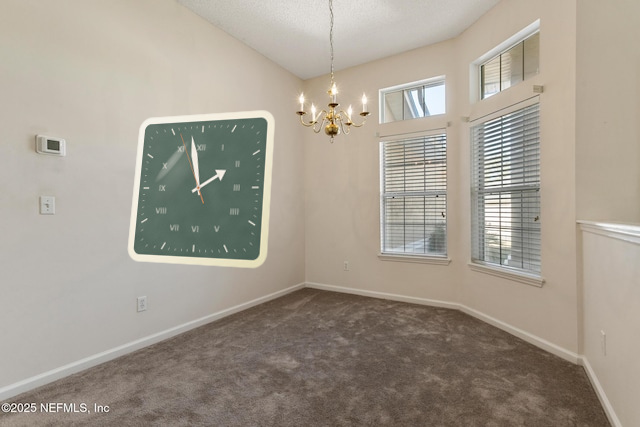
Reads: 1 h 57 min 56 s
